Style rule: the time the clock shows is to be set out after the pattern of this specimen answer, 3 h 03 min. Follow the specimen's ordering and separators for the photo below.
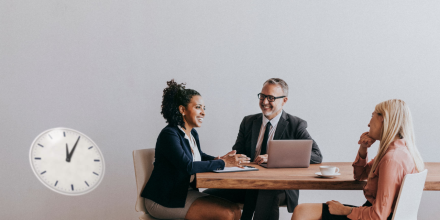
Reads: 12 h 05 min
